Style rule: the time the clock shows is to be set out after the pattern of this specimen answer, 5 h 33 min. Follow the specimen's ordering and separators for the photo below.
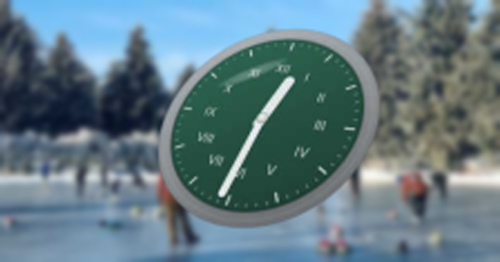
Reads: 12 h 31 min
